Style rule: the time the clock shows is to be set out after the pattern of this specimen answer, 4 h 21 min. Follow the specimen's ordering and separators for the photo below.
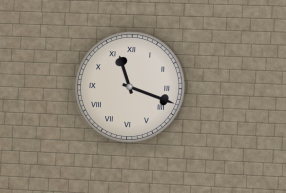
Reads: 11 h 18 min
